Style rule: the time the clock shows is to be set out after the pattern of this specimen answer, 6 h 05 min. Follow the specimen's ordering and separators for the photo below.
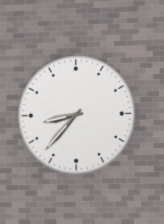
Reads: 8 h 37 min
